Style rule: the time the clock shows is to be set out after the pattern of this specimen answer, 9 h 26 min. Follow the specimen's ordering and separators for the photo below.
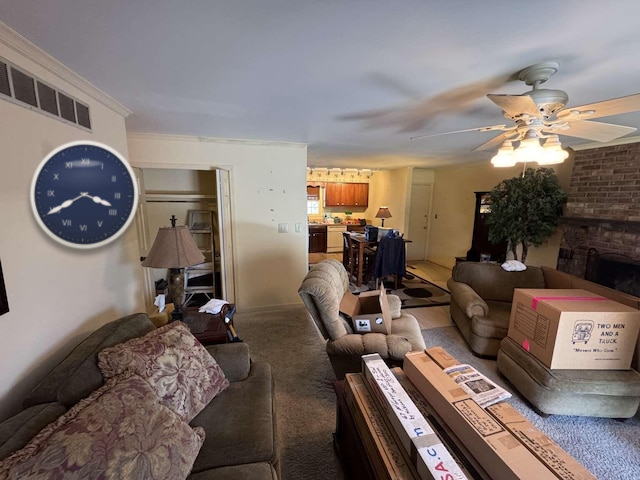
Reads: 3 h 40 min
